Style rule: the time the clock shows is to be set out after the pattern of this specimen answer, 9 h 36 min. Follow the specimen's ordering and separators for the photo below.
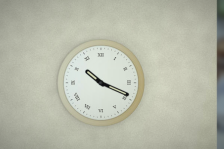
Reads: 10 h 19 min
